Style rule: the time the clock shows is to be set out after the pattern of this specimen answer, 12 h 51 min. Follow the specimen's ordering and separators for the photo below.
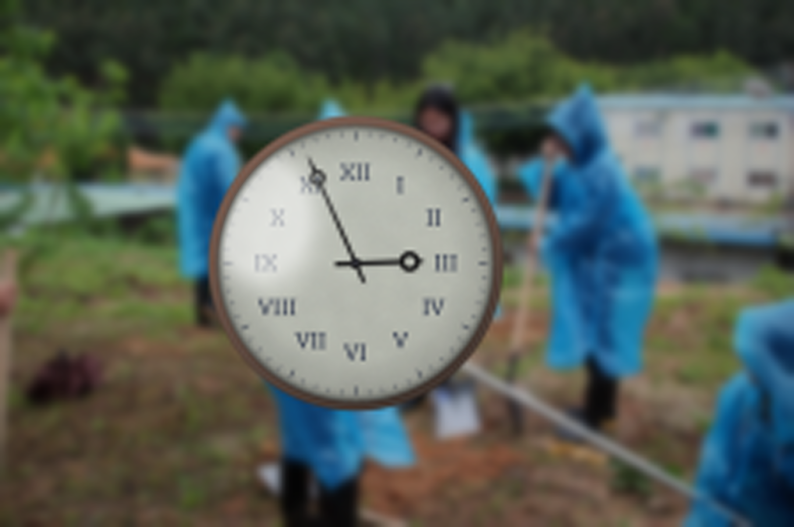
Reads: 2 h 56 min
